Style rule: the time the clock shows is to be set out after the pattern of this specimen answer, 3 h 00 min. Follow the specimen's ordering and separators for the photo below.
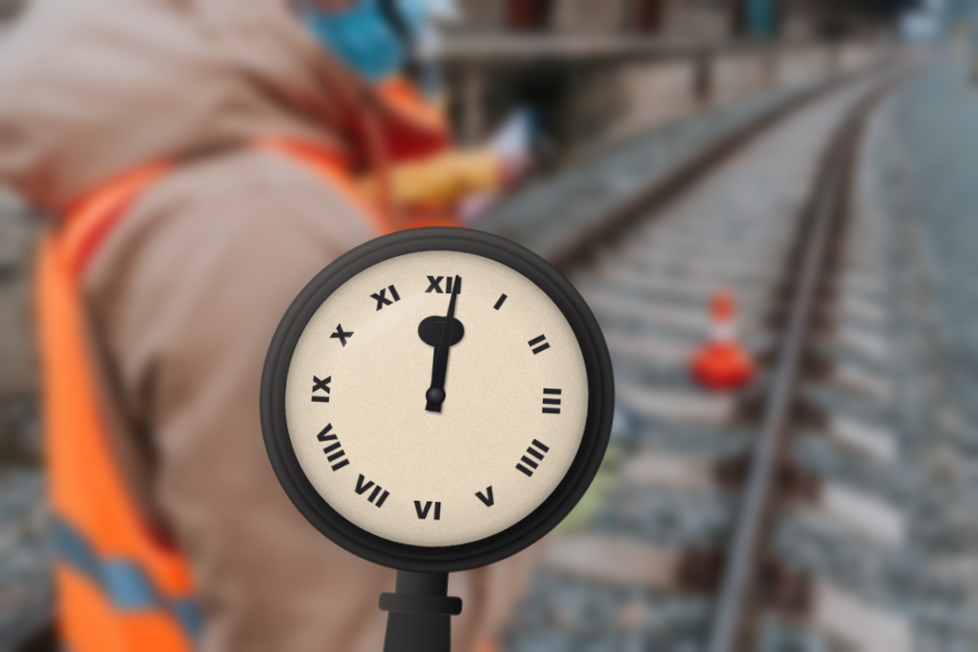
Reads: 12 h 01 min
